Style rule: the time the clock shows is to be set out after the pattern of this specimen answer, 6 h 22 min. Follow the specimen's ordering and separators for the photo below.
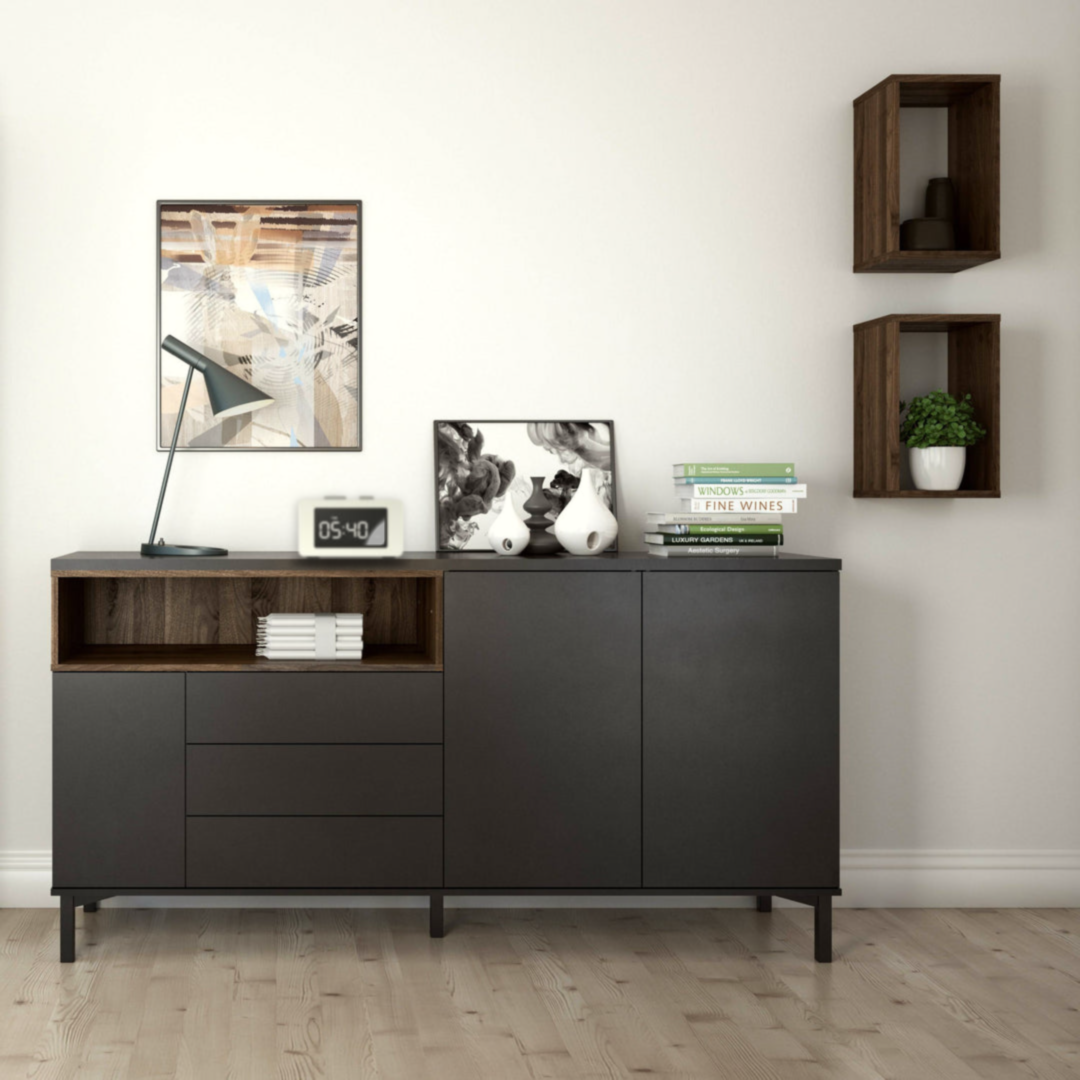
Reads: 5 h 40 min
